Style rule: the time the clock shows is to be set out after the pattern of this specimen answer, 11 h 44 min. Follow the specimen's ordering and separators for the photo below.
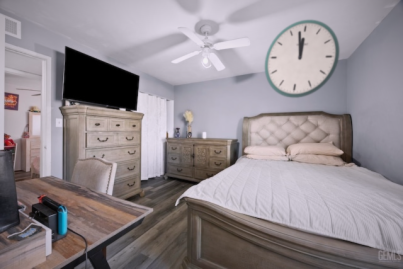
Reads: 11 h 58 min
